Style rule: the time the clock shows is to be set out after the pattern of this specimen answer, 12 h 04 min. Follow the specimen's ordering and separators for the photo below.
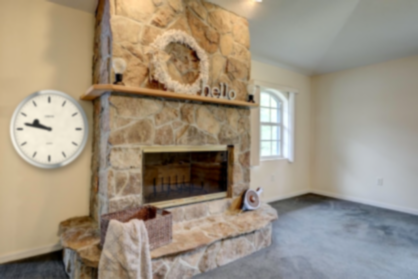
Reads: 9 h 47 min
